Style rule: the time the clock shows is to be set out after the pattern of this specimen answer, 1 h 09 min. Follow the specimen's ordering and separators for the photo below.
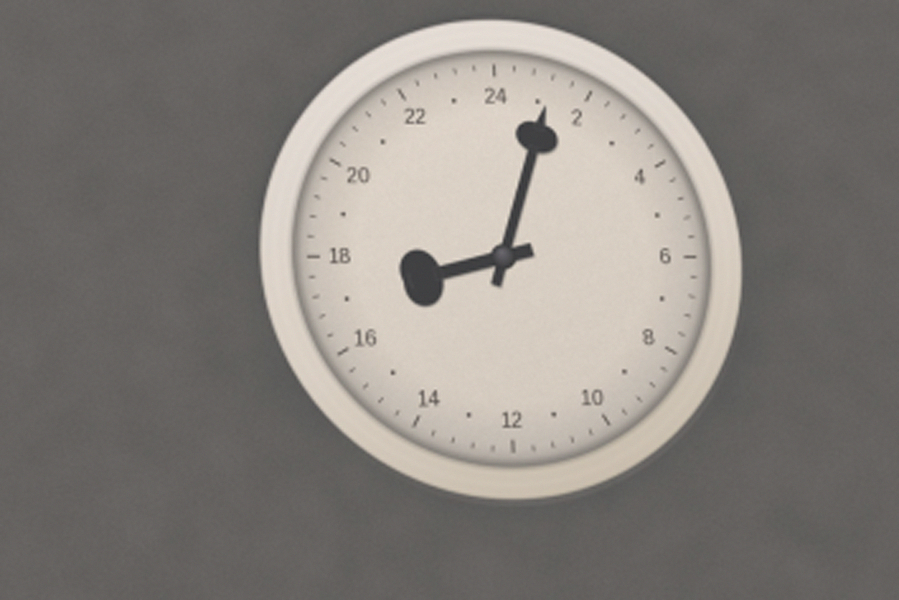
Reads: 17 h 03 min
